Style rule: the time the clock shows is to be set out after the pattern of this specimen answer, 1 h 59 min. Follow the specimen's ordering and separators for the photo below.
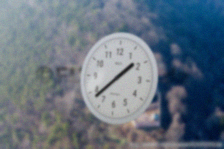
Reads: 1 h 38 min
